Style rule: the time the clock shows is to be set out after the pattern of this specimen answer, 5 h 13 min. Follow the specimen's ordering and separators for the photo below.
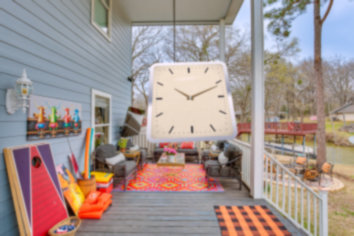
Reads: 10 h 11 min
